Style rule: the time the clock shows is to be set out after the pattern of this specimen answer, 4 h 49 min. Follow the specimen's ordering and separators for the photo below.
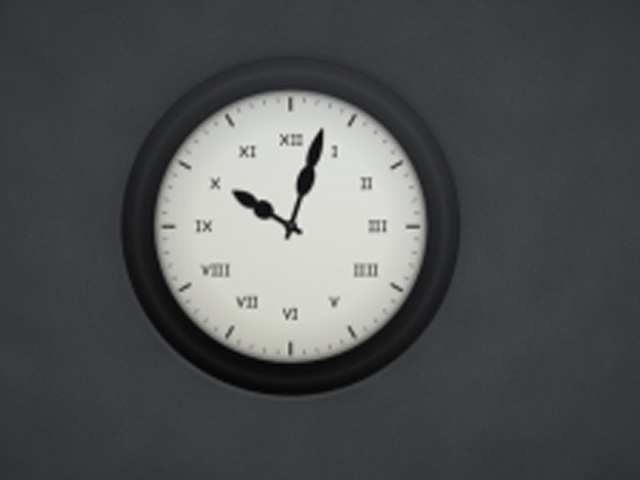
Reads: 10 h 03 min
